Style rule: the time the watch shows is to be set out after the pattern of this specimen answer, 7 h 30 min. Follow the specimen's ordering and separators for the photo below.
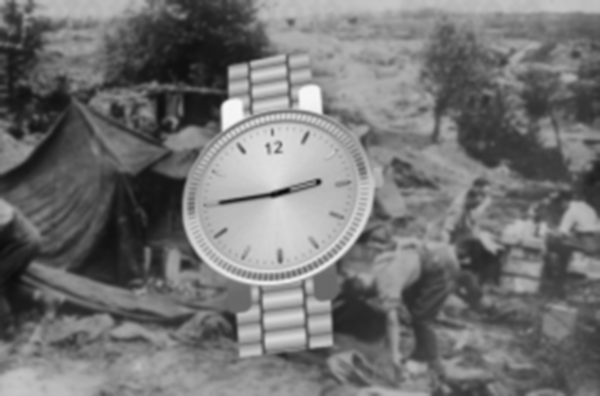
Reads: 2 h 45 min
